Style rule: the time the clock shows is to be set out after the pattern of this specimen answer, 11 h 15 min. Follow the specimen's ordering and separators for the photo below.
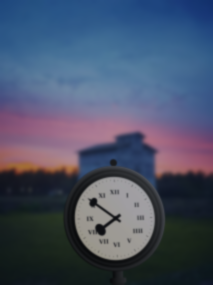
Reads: 7 h 51 min
